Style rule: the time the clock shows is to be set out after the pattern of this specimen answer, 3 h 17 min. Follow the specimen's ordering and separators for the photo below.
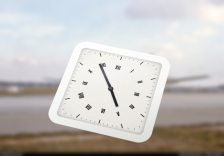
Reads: 4 h 54 min
